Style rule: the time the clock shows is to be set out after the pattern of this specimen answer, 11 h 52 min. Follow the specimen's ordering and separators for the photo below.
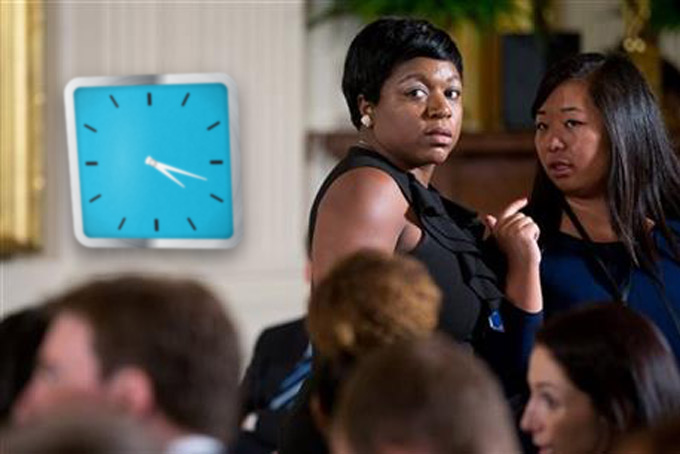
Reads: 4 h 18 min
